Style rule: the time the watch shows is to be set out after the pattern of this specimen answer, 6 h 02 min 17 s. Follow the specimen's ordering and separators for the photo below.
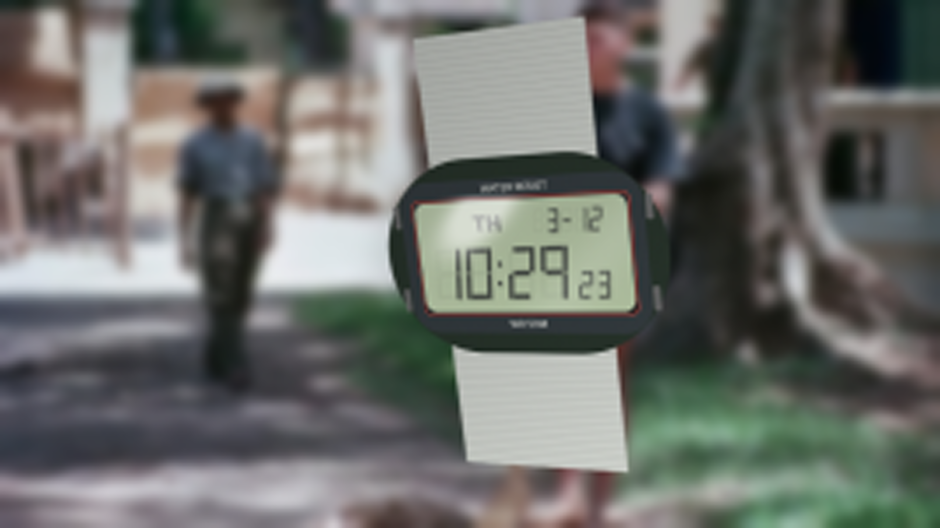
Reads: 10 h 29 min 23 s
